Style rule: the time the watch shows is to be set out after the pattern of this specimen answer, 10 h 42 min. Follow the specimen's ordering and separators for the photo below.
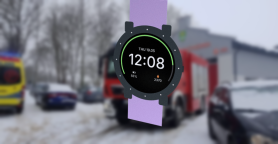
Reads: 12 h 08 min
